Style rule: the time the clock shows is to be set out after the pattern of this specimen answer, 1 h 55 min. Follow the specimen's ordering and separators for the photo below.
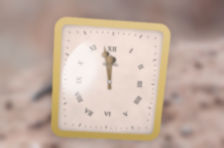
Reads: 11 h 58 min
